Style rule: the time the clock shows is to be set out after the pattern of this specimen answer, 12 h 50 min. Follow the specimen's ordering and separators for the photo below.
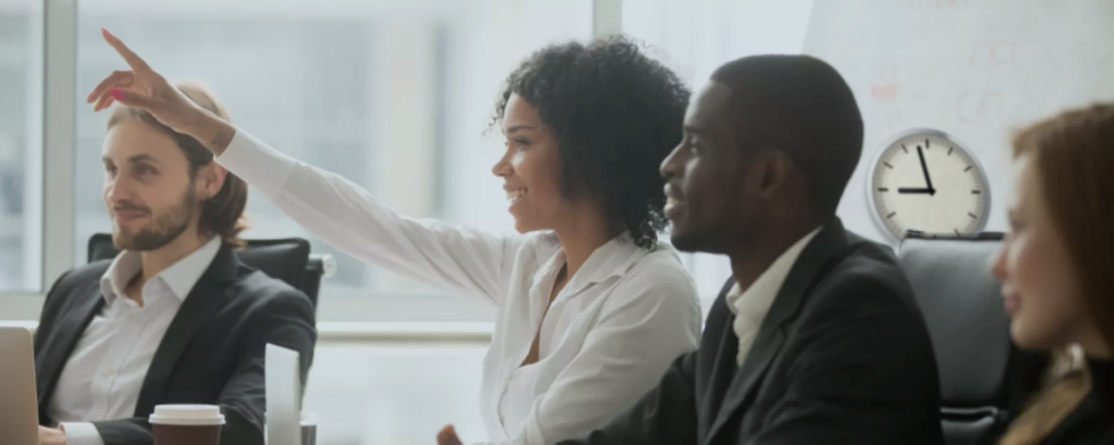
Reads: 8 h 58 min
